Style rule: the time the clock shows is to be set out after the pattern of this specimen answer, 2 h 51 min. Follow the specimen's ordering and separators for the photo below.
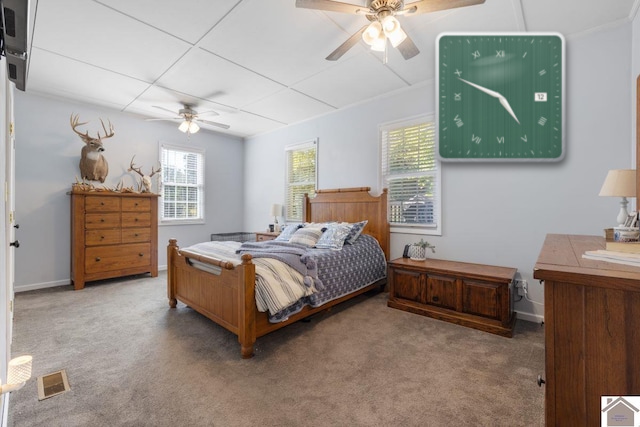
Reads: 4 h 49 min
